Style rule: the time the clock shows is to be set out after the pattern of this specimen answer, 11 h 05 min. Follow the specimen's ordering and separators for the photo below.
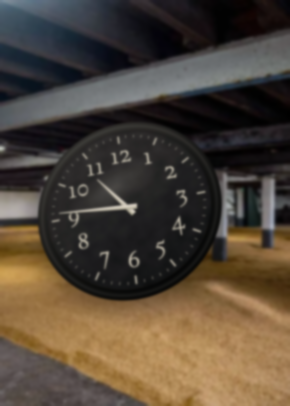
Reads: 10 h 46 min
